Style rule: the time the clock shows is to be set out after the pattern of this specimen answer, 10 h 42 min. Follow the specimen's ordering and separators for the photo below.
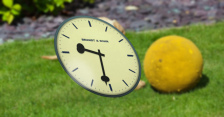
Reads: 9 h 31 min
